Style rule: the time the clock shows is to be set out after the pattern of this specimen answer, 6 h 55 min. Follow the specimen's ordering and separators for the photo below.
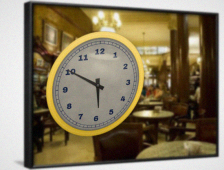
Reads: 5 h 50 min
